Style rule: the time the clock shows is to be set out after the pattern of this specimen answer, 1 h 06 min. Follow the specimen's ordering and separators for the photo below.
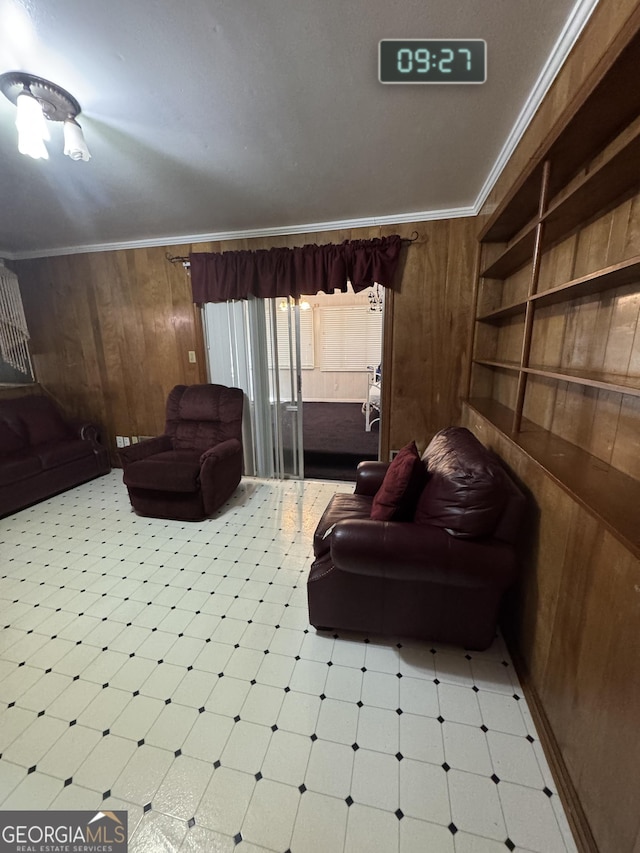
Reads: 9 h 27 min
